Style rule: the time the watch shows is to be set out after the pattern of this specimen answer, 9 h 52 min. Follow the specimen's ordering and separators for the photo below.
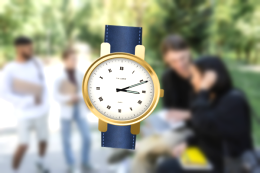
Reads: 3 h 11 min
